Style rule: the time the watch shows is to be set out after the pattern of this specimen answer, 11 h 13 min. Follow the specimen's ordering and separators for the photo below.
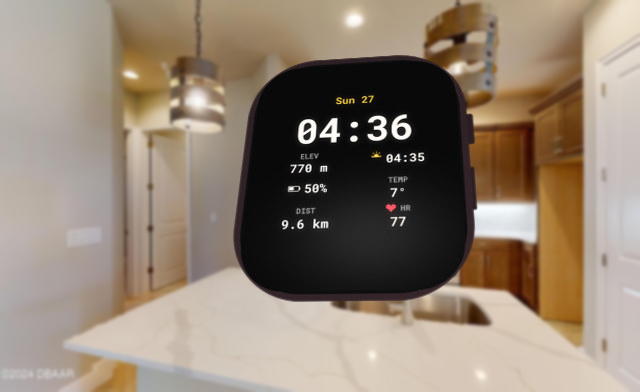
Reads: 4 h 36 min
